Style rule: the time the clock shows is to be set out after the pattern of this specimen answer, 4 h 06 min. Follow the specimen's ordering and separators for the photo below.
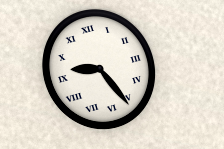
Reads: 9 h 26 min
